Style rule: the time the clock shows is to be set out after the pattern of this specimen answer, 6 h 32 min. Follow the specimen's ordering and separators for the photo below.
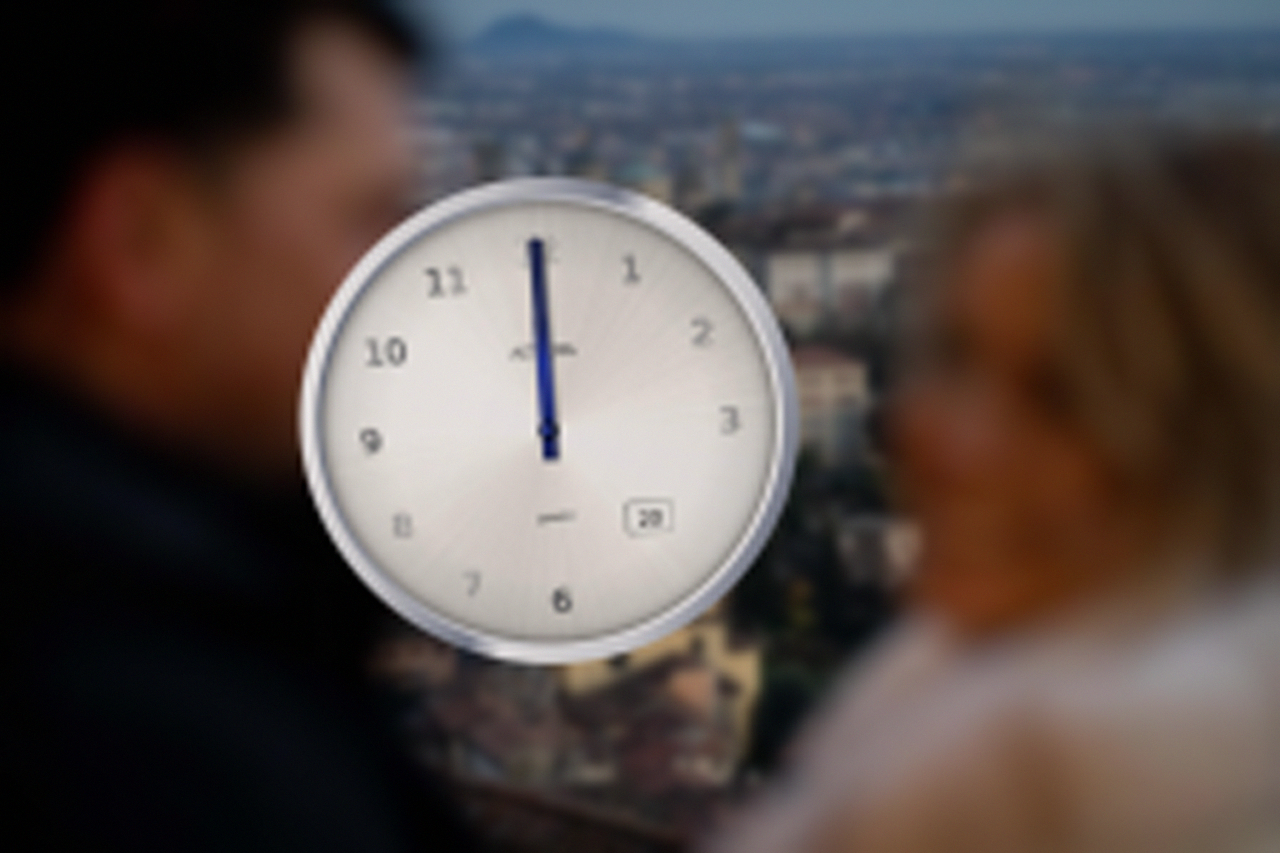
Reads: 12 h 00 min
